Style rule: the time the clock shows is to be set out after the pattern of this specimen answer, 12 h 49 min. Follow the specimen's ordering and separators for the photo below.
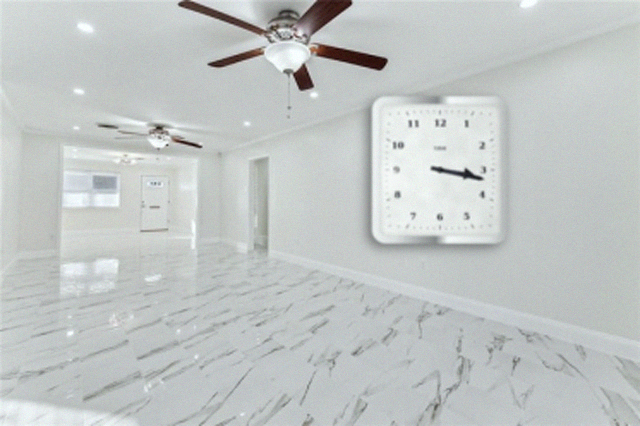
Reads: 3 h 17 min
